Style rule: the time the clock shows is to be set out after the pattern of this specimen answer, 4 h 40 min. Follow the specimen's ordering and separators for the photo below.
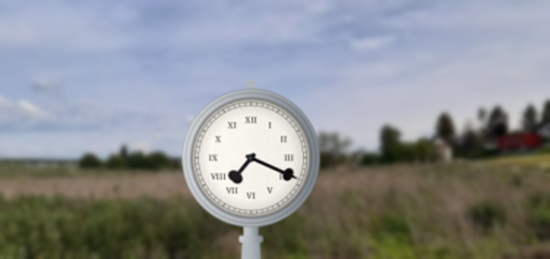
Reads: 7 h 19 min
